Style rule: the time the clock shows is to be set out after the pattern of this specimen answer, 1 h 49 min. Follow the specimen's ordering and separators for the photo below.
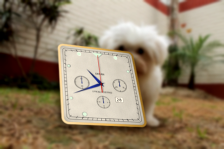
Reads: 10 h 41 min
